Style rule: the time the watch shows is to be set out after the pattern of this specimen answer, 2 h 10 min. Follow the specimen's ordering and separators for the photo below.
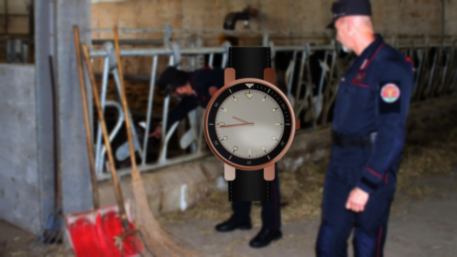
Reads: 9 h 44 min
